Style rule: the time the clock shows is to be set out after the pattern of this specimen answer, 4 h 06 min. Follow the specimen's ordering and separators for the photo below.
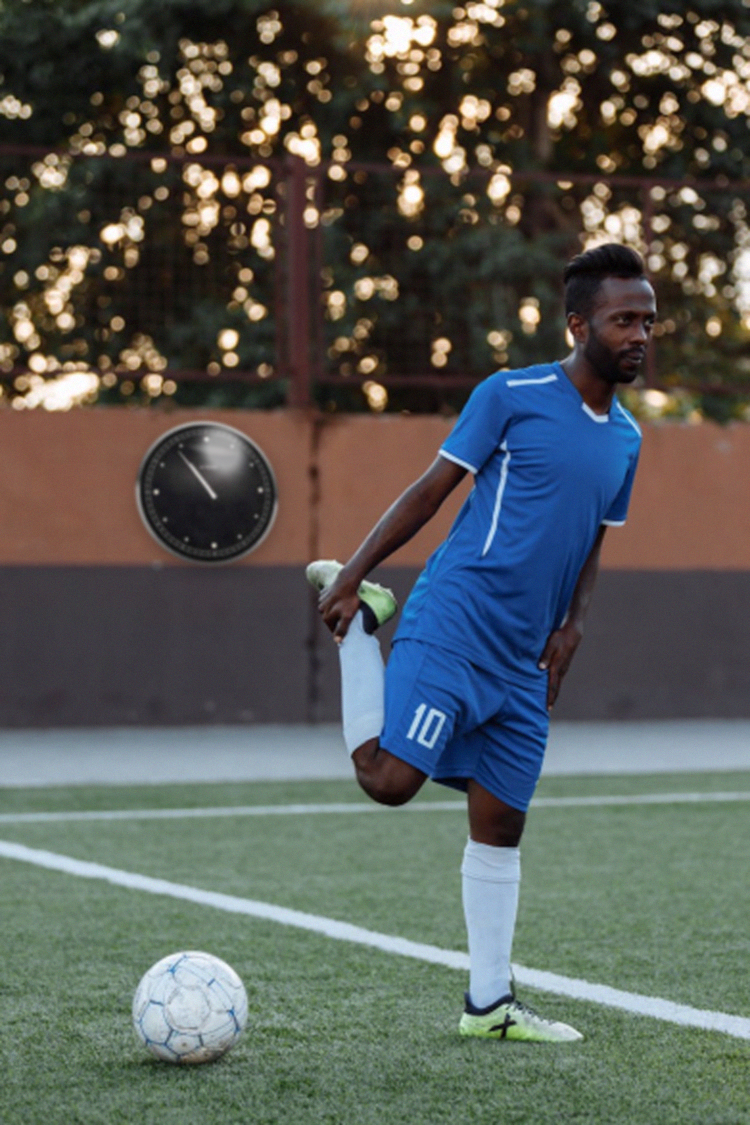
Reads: 10 h 54 min
